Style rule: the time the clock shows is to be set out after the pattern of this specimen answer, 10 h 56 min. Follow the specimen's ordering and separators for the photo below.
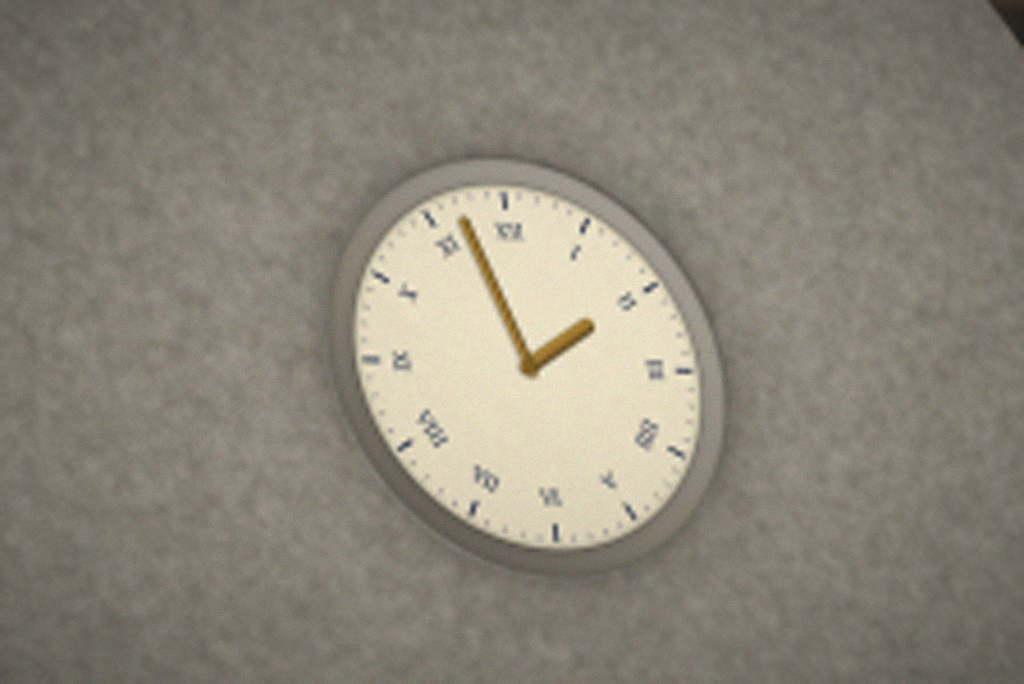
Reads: 1 h 57 min
